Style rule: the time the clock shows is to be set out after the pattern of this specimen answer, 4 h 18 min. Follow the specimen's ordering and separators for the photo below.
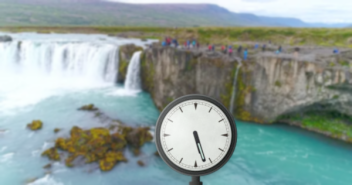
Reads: 5 h 27 min
